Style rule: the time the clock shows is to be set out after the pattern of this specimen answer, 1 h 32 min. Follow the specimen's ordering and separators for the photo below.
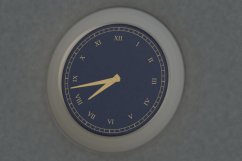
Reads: 7 h 43 min
